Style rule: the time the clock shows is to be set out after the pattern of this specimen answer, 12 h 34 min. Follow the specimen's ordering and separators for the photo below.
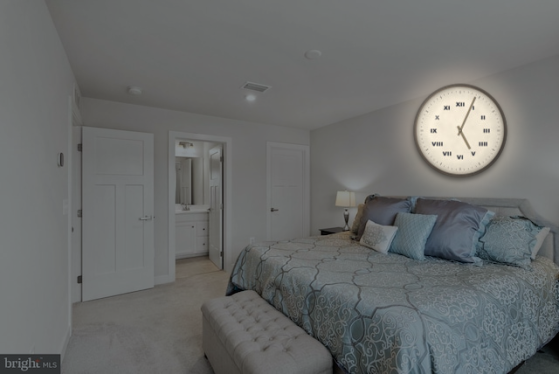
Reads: 5 h 04 min
